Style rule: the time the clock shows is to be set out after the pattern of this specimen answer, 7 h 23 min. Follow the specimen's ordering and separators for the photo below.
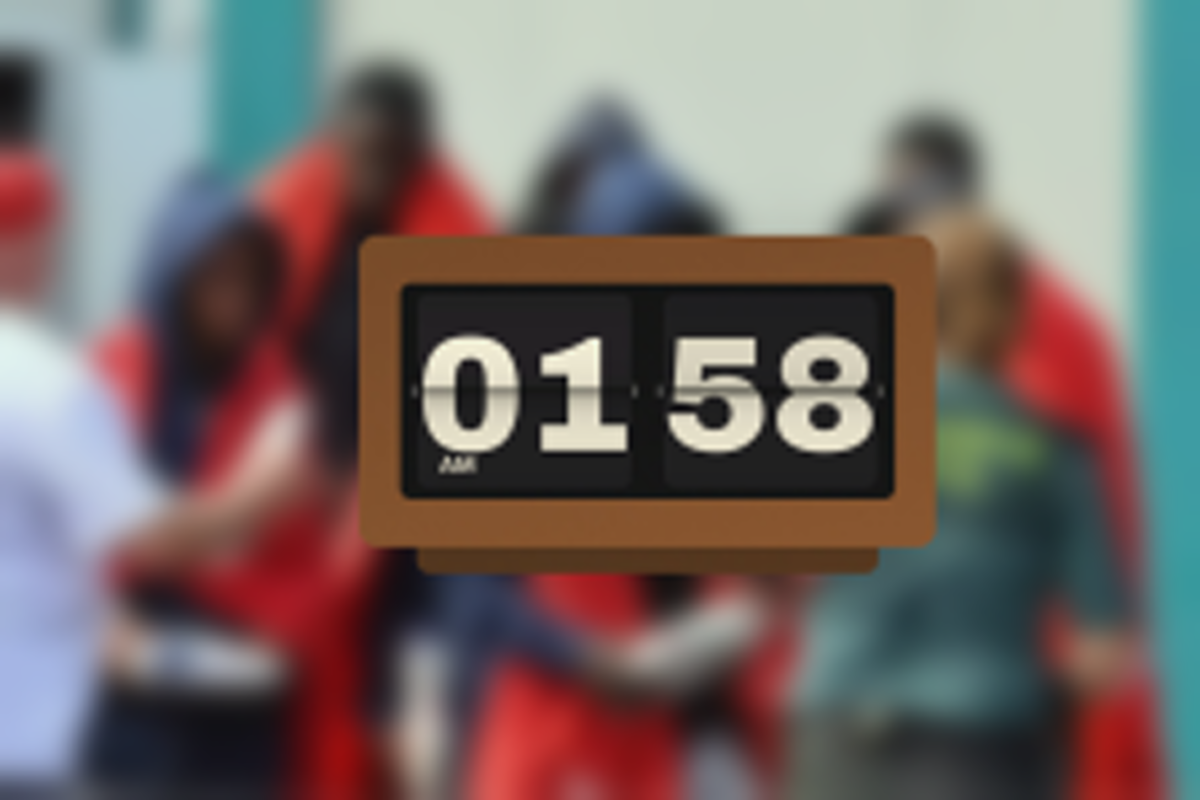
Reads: 1 h 58 min
